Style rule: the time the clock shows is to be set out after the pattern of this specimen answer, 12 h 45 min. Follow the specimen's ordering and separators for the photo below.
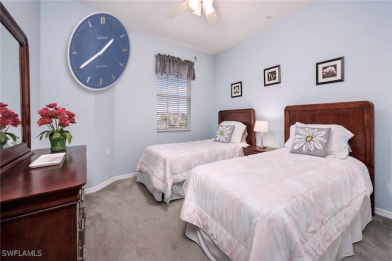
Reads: 1 h 40 min
